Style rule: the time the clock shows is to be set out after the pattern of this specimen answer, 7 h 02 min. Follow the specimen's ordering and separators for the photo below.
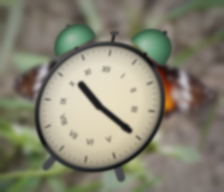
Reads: 10 h 20 min
